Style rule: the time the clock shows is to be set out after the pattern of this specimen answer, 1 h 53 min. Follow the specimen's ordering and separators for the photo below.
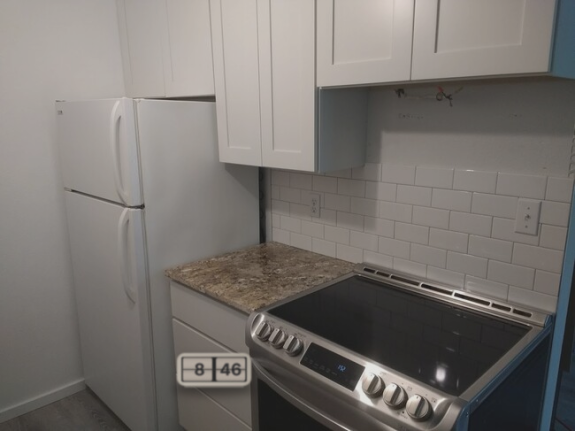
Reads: 8 h 46 min
